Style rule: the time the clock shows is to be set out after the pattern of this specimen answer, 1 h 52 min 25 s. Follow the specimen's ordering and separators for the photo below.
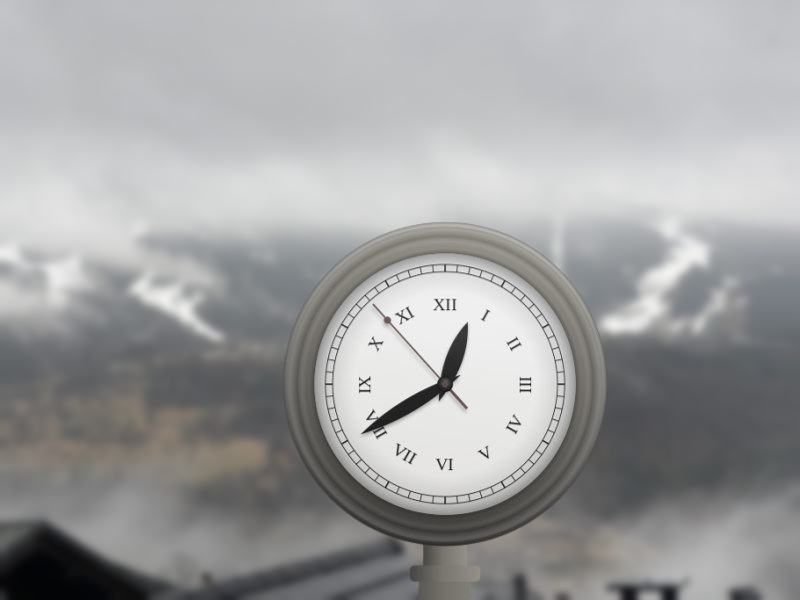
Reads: 12 h 39 min 53 s
